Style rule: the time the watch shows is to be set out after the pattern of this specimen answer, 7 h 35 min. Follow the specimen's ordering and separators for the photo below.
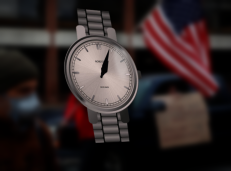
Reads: 1 h 04 min
